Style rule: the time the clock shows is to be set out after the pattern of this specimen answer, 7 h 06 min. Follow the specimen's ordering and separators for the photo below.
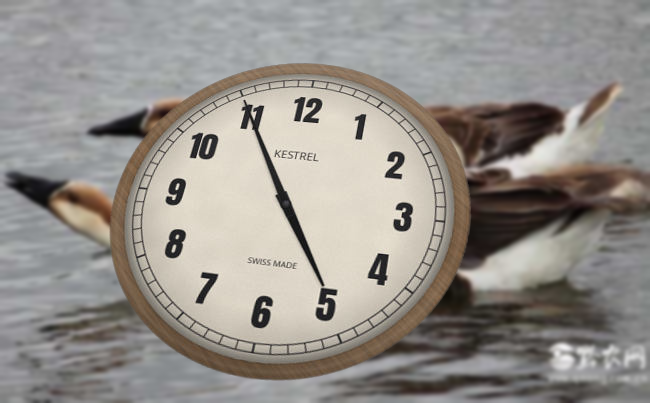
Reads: 4 h 55 min
